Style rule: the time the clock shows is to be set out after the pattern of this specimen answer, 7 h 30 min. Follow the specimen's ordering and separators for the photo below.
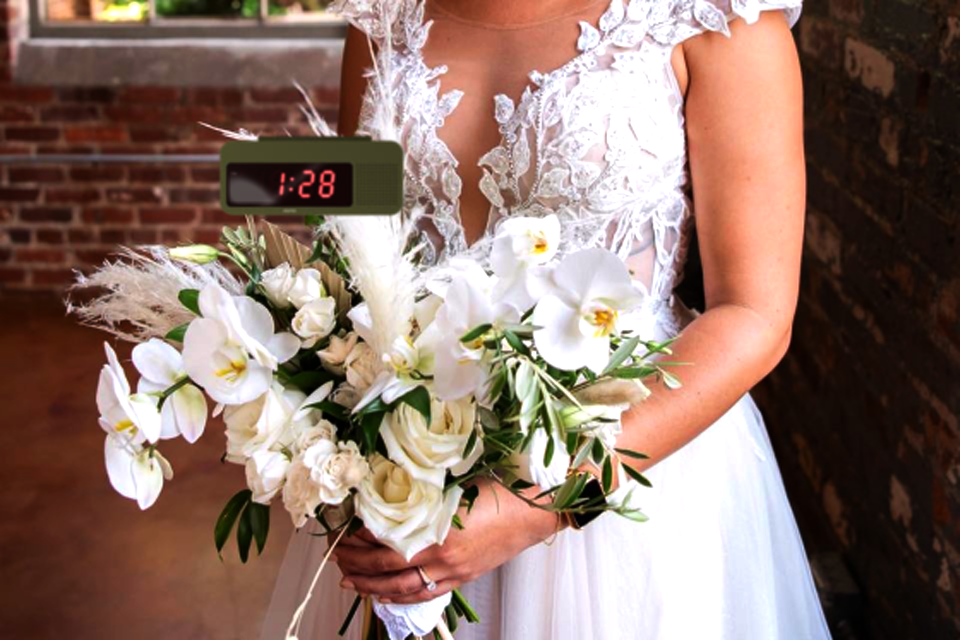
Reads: 1 h 28 min
